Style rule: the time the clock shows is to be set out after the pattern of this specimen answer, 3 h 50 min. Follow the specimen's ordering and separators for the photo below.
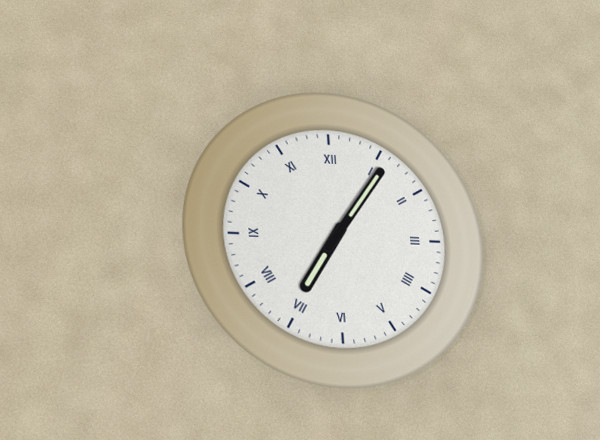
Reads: 7 h 06 min
